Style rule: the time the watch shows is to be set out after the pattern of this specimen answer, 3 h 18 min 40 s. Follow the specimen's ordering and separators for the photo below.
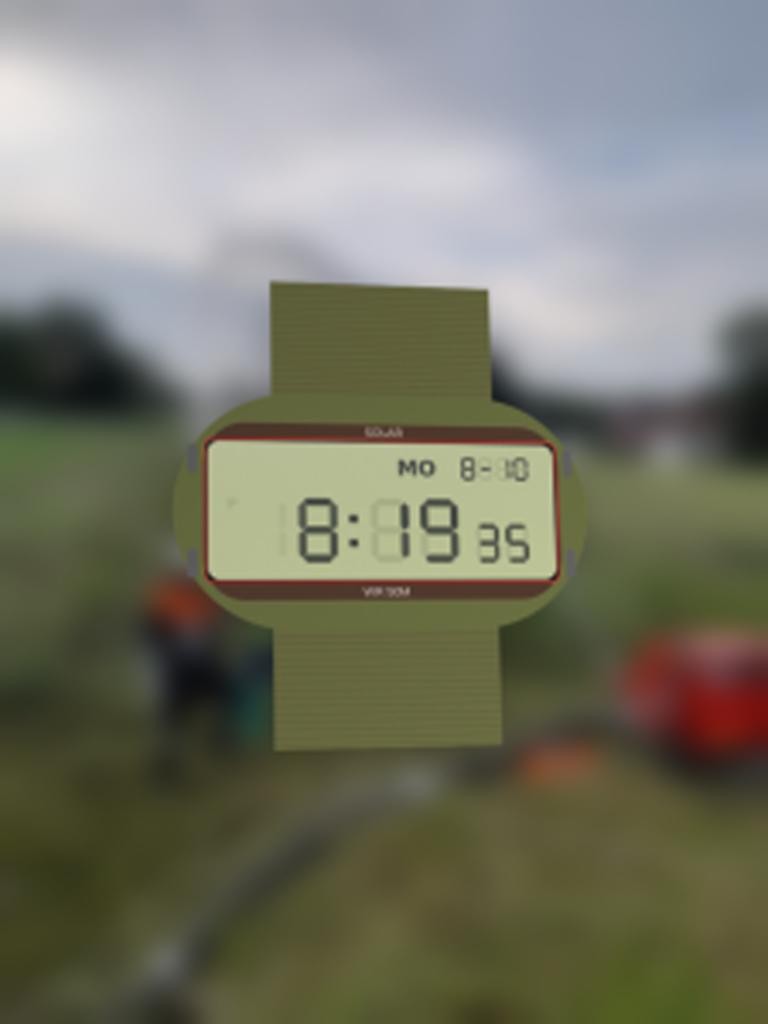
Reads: 8 h 19 min 35 s
